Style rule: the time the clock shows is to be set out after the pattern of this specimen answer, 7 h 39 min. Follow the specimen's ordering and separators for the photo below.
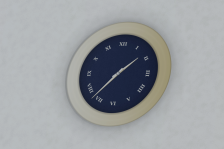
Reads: 1 h 37 min
